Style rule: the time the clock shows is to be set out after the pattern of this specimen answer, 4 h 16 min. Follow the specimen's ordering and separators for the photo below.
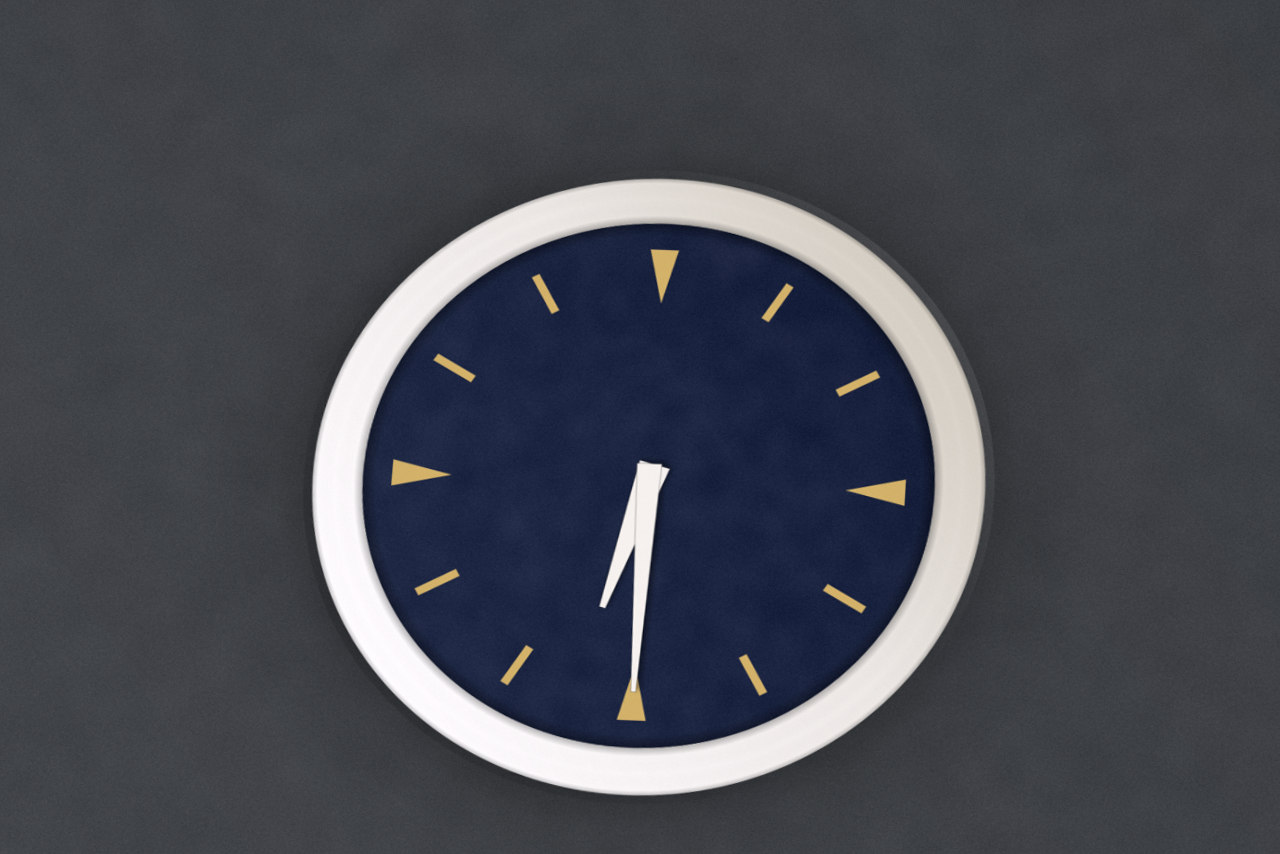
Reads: 6 h 30 min
